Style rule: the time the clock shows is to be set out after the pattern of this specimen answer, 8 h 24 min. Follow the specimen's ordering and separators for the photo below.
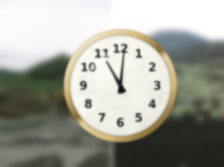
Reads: 11 h 01 min
